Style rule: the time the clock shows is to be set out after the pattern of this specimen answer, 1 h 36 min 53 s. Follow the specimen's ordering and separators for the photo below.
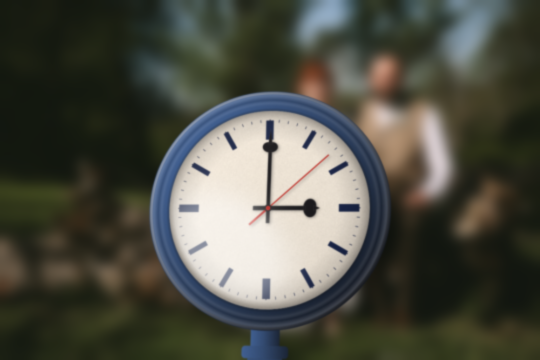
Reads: 3 h 00 min 08 s
